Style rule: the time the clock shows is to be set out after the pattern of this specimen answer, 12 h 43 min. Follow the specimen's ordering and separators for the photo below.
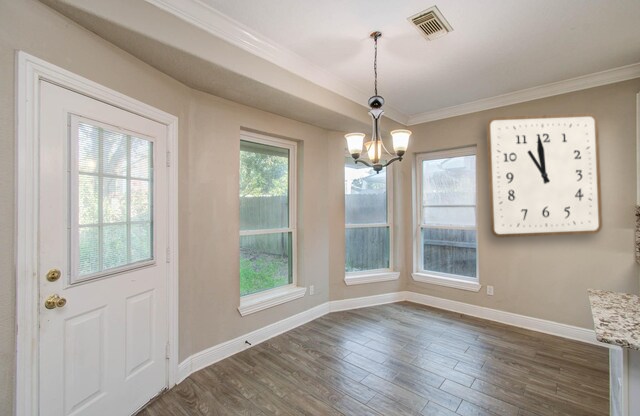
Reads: 10 h 59 min
